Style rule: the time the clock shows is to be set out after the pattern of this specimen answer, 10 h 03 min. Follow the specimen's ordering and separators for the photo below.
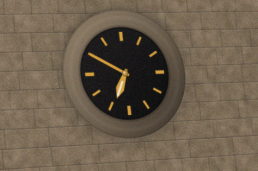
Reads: 6 h 50 min
